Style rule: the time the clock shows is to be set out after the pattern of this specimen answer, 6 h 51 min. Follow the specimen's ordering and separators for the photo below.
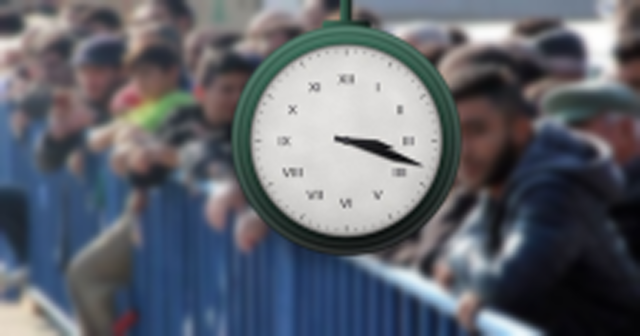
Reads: 3 h 18 min
